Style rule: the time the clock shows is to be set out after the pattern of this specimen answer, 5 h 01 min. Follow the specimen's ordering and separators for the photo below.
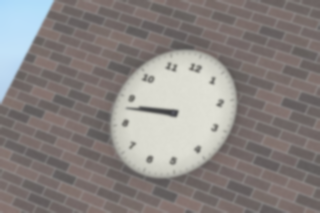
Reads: 8 h 43 min
